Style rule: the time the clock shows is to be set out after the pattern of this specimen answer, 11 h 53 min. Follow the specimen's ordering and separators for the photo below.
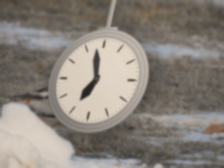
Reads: 6 h 58 min
